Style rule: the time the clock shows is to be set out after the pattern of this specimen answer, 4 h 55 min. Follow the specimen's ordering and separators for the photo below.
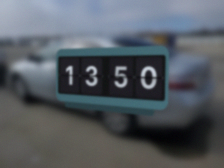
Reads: 13 h 50 min
